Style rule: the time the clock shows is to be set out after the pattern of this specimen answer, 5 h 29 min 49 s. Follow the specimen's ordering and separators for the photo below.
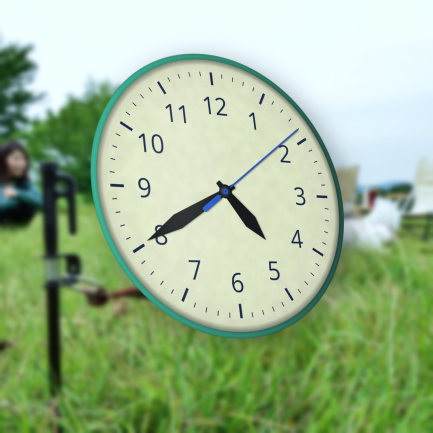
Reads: 4 h 40 min 09 s
